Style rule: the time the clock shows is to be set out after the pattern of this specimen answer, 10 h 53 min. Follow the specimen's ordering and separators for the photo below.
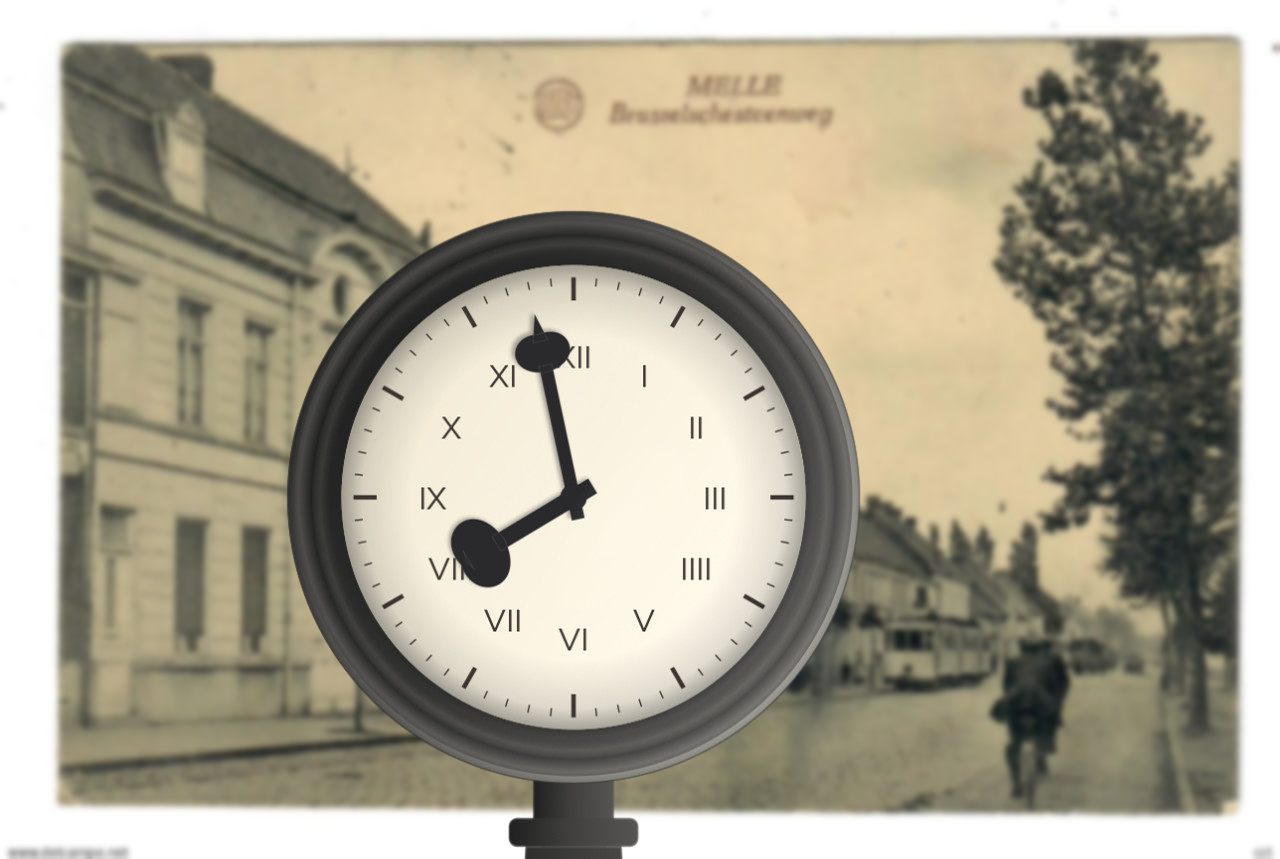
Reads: 7 h 58 min
